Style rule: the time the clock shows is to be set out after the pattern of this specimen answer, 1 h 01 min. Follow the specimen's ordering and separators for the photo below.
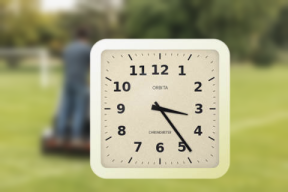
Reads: 3 h 24 min
